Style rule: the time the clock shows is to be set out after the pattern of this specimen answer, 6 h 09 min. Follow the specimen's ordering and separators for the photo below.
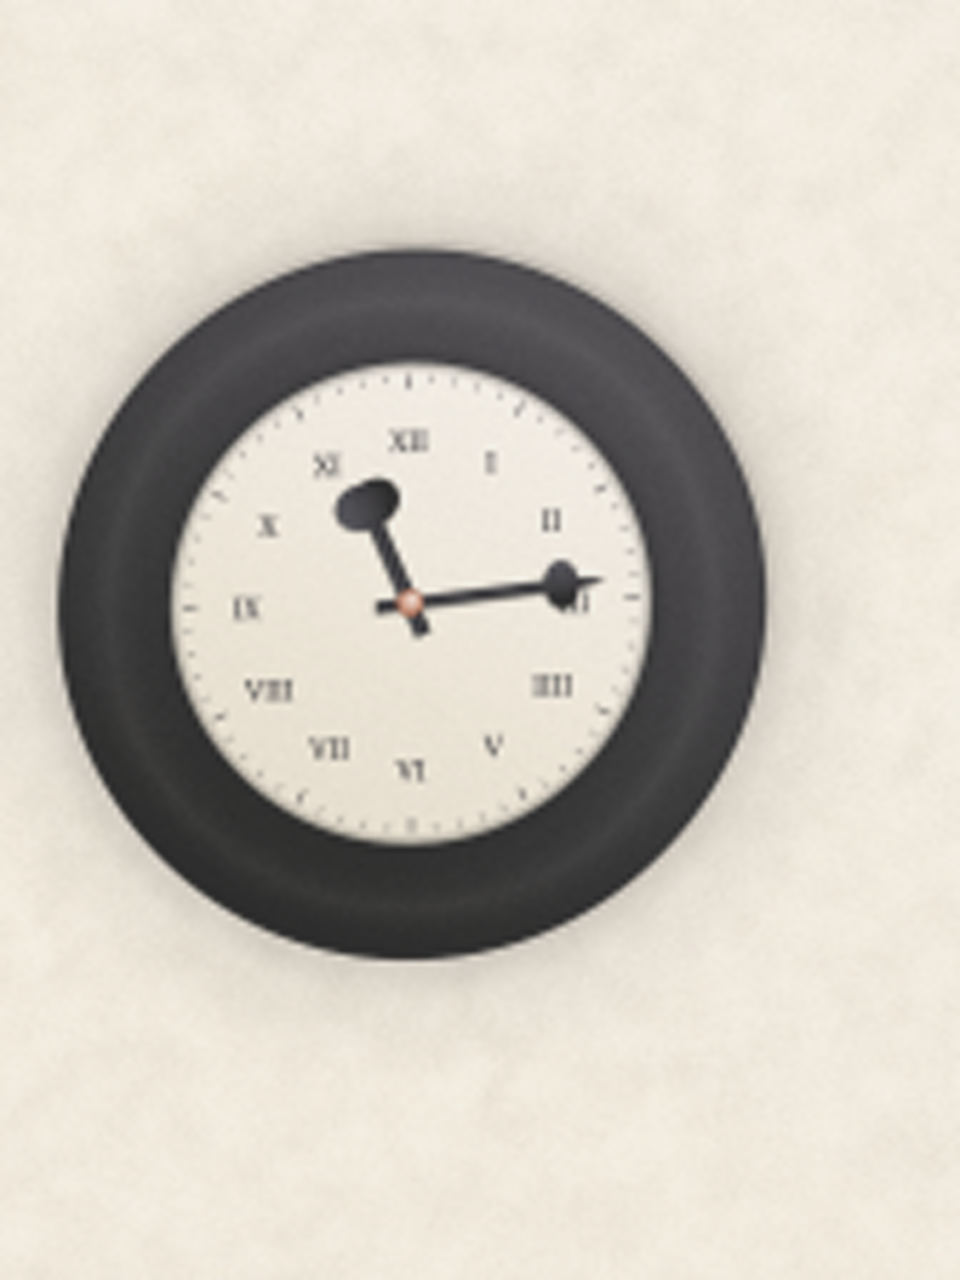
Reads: 11 h 14 min
